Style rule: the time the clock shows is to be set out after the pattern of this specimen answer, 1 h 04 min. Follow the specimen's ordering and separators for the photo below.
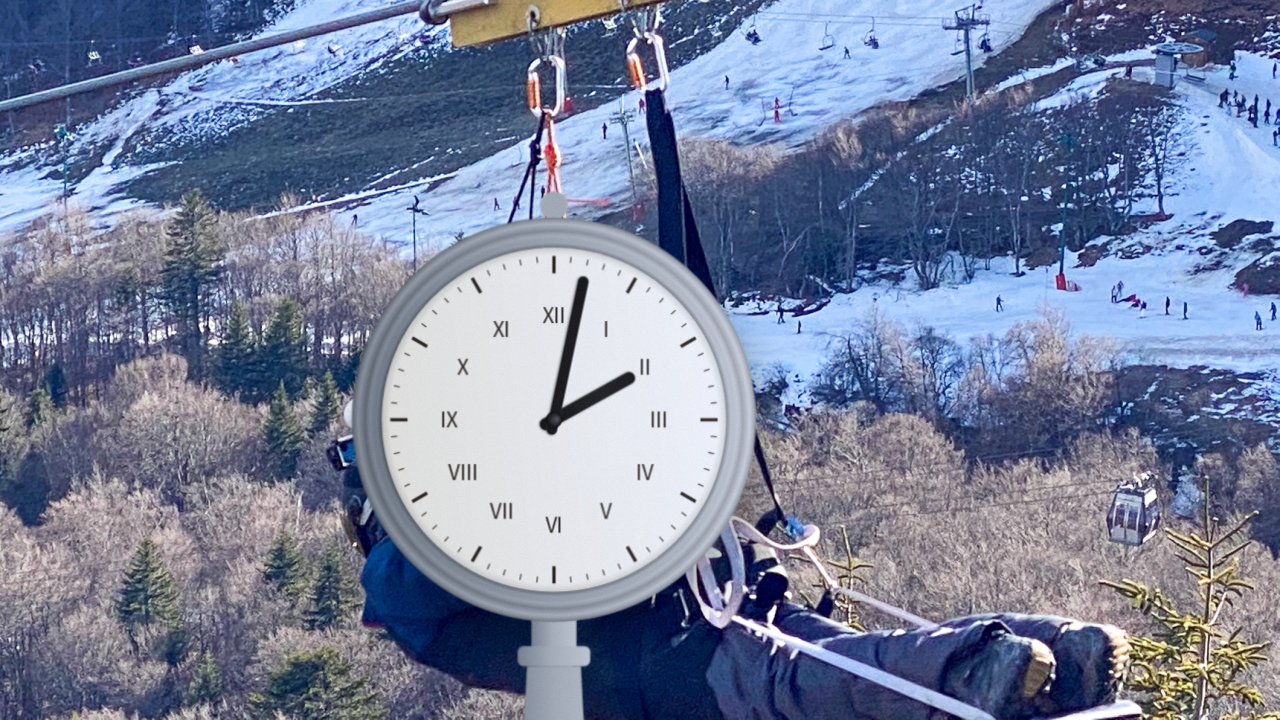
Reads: 2 h 02 min
